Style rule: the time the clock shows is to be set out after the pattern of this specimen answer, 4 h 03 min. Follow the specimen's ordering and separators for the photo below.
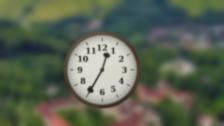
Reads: 12 h 35 min
